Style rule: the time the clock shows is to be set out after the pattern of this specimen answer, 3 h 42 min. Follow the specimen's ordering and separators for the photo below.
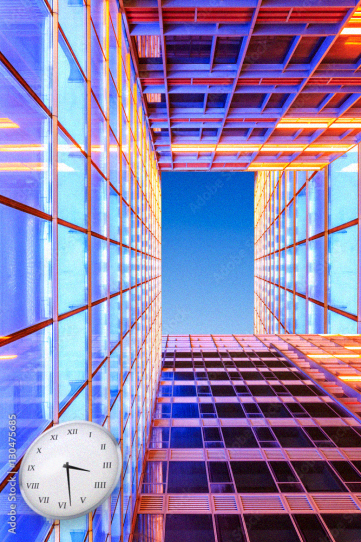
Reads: 3 h 28 min
